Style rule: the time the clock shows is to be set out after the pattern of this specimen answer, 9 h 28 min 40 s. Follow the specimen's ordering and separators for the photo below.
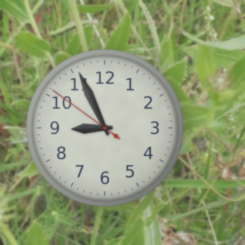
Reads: 8 h 55 min 51 s
